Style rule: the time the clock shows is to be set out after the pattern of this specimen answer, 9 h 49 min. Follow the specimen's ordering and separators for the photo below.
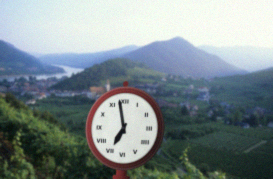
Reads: 6 h 58 min
